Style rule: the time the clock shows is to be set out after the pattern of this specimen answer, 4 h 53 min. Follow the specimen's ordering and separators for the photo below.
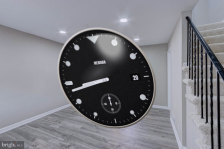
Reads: 8 h 43 min
